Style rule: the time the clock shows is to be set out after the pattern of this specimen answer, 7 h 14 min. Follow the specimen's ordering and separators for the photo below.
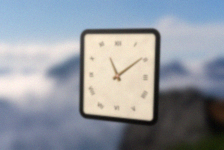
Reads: 11 h 09 min
